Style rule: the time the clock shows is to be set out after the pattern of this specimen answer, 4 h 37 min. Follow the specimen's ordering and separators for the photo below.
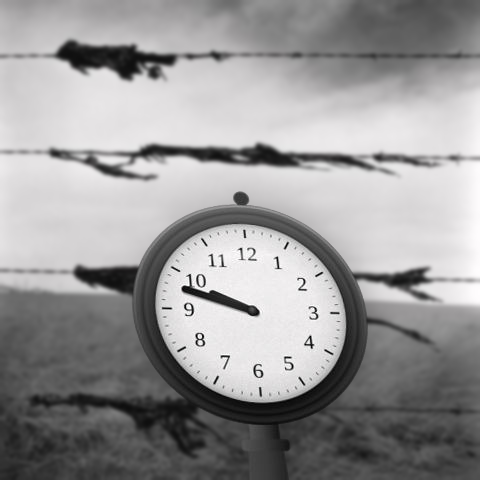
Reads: 9 h 48 min
